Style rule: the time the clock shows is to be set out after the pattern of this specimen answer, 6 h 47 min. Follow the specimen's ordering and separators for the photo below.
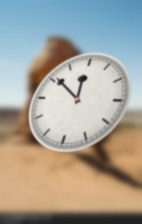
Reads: 11 h 51 min
